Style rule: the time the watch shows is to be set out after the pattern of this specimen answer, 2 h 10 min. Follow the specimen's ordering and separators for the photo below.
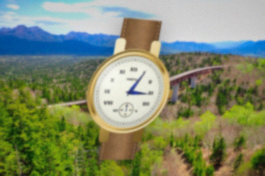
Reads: 3 h 05 min
